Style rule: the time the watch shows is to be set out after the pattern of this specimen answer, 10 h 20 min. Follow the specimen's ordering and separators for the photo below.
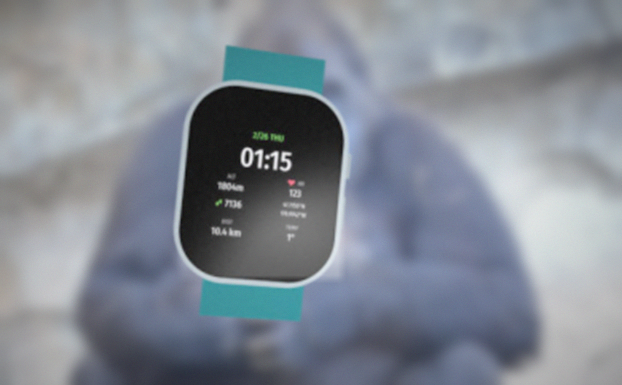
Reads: 1 h 15 min
